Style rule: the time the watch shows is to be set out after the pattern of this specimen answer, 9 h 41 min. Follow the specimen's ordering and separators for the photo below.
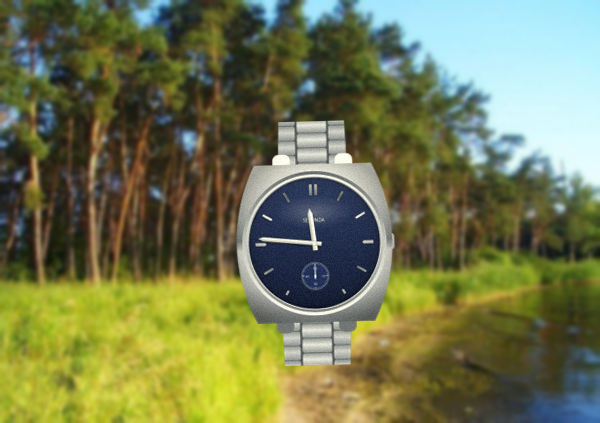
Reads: 11 h 46 min
